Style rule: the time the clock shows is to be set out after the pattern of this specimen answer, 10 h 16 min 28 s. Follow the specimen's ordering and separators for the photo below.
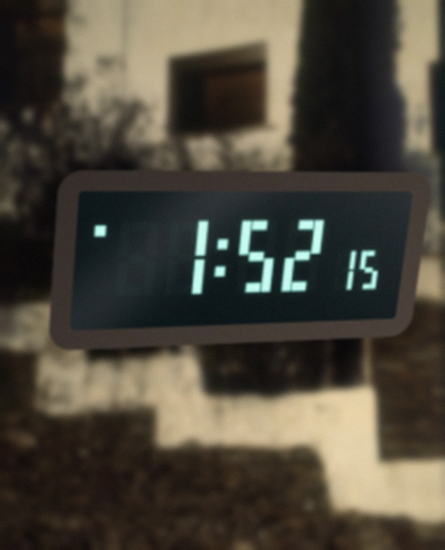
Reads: 1 h 52 min 15 s
